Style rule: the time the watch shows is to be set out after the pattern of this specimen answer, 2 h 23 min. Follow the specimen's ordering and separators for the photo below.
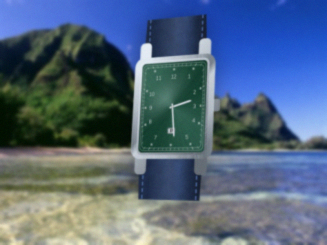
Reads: 2 h 29 min
